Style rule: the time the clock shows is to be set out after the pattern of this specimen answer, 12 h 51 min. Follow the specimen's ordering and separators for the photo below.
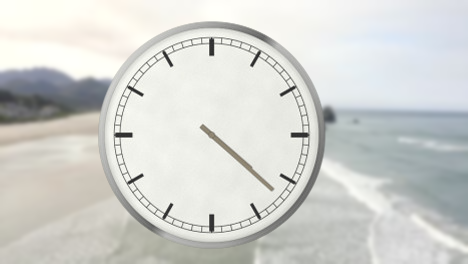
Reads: 4 h 22 min
